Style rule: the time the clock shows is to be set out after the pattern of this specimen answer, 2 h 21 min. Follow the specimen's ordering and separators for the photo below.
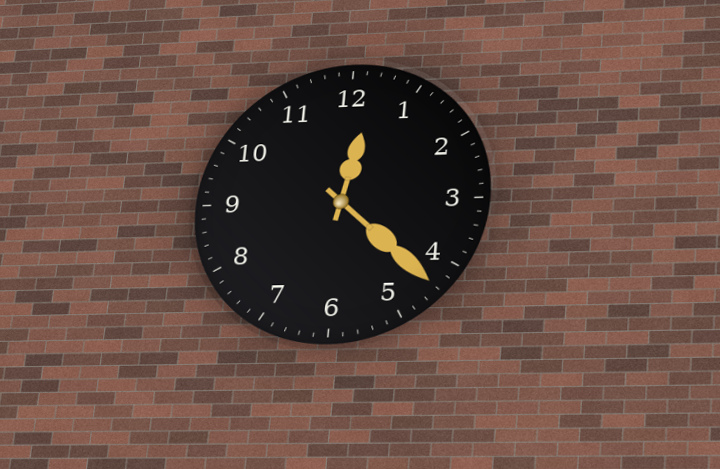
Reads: 12 h 22 min
